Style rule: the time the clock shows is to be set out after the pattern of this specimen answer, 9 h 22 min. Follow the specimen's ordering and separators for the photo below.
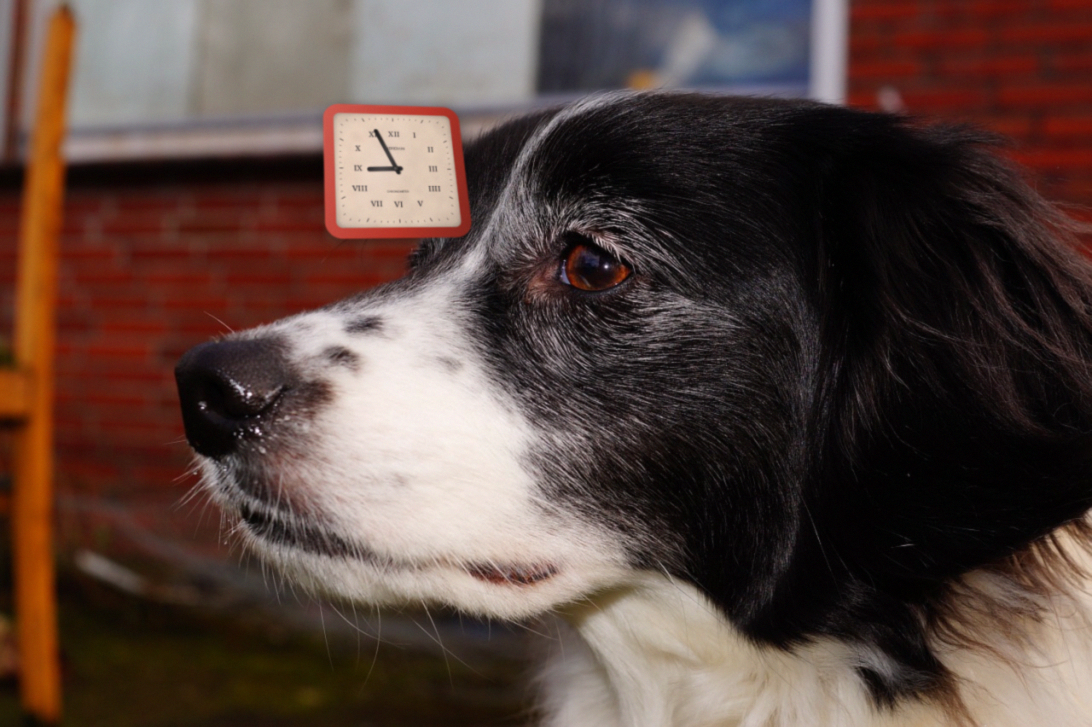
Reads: 8 h 56 min
